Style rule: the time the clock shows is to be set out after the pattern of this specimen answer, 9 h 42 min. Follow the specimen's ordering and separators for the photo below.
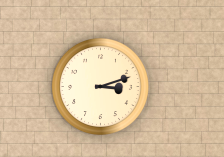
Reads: 3 h 12 min
